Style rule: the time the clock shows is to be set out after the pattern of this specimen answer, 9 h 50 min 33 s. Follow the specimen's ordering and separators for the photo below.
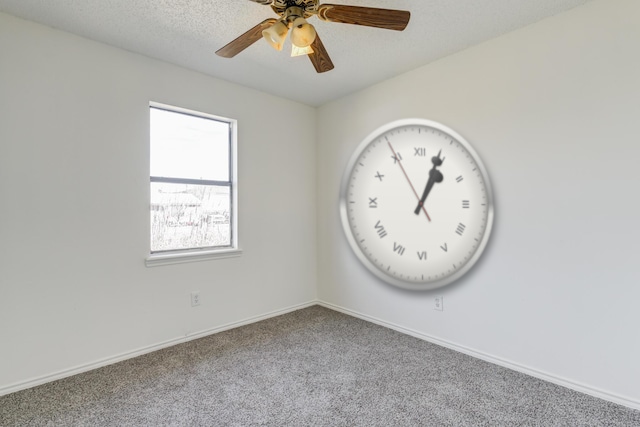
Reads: 1 h 03 min 55 s
